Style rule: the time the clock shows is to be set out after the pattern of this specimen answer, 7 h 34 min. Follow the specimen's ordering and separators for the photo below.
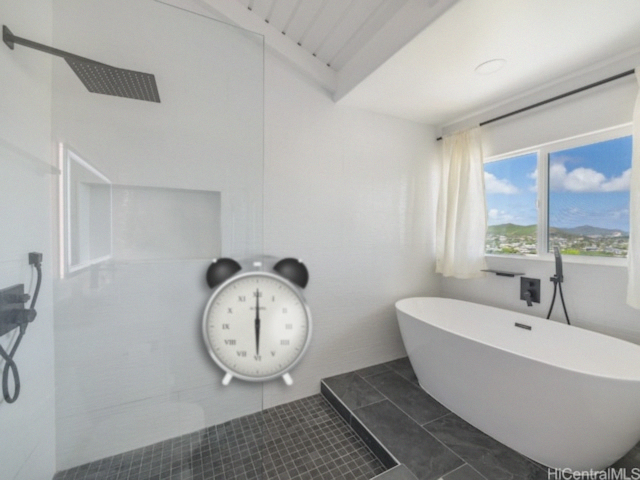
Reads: 6 h 00 min
